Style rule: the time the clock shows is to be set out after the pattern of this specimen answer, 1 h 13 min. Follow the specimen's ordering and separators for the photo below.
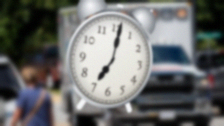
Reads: 7 h 01 min
